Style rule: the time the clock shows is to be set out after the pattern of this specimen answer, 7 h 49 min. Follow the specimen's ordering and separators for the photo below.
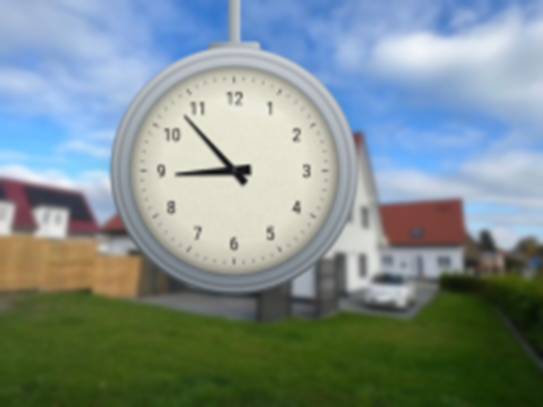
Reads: 8 h 53 min
